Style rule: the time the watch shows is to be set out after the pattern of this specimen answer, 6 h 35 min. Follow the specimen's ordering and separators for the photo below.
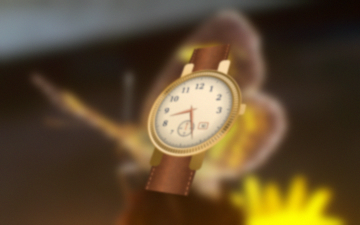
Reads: 8 h 27 min
